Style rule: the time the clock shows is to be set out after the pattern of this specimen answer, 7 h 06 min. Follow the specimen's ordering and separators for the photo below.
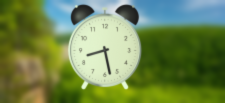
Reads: 8 h 28 min
